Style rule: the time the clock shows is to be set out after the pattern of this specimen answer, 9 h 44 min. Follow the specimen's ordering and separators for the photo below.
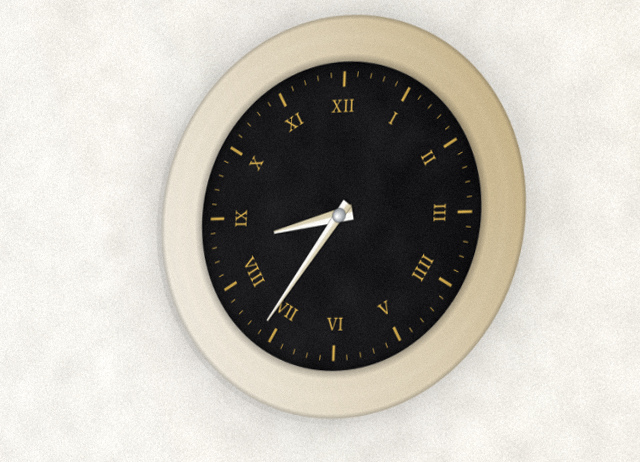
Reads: 8 h 36 min
